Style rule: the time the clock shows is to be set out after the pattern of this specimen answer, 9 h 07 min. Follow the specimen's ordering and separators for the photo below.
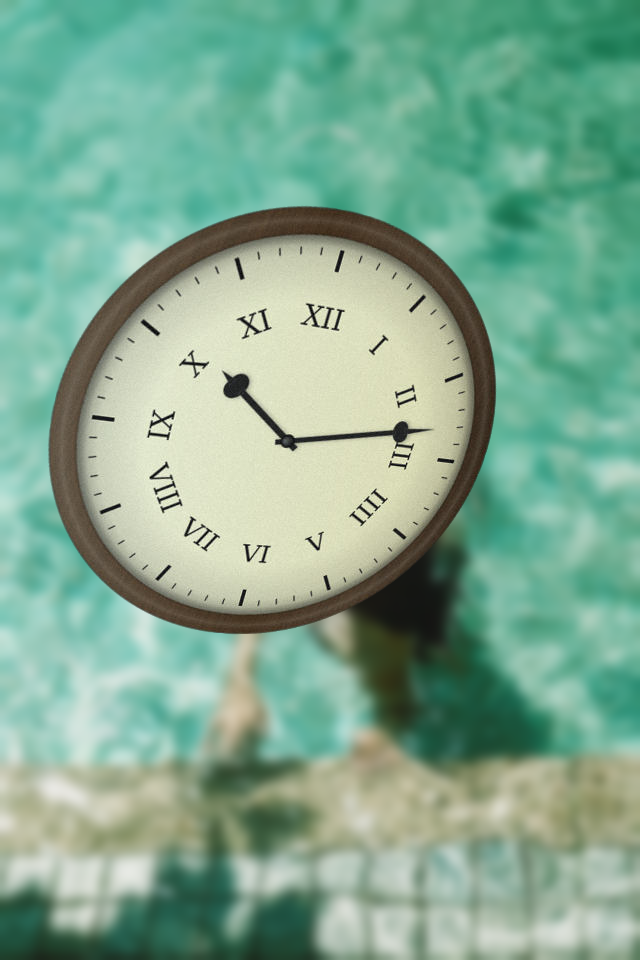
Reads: 10 h 13 min
